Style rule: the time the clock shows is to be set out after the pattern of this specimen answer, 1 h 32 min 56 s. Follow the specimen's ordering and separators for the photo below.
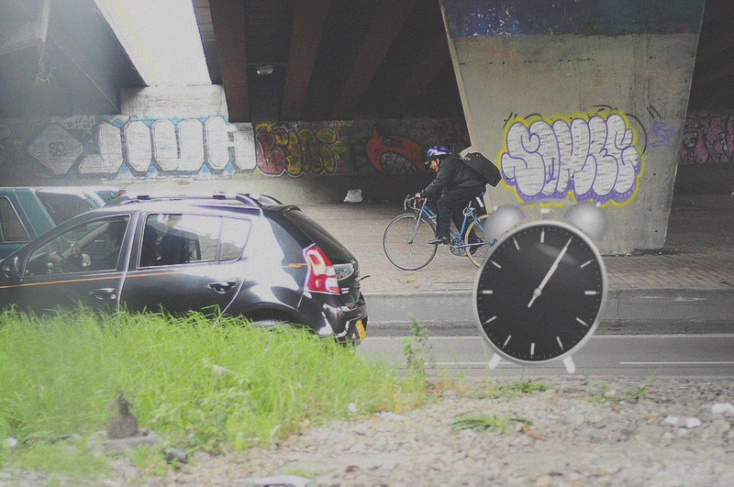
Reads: 1 h 05 min 05 s
